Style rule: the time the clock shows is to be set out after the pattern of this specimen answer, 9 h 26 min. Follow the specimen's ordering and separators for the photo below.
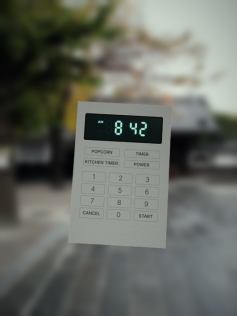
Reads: 8 h 42 min
